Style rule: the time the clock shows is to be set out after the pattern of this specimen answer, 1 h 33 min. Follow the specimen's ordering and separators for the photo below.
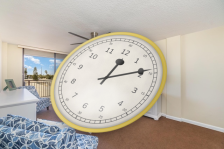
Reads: 12 h 09 min
